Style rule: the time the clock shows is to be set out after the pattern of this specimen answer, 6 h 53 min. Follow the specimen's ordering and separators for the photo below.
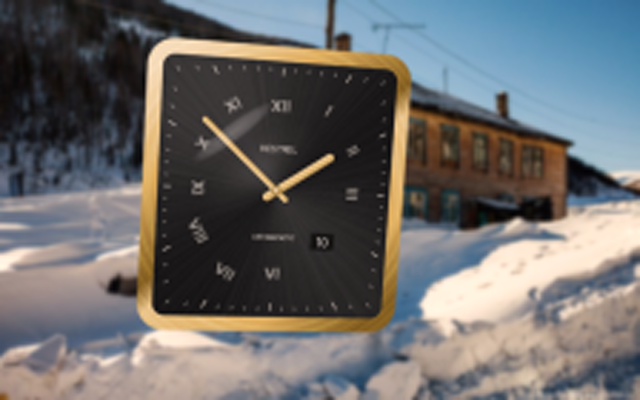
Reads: 1 h 52 min
